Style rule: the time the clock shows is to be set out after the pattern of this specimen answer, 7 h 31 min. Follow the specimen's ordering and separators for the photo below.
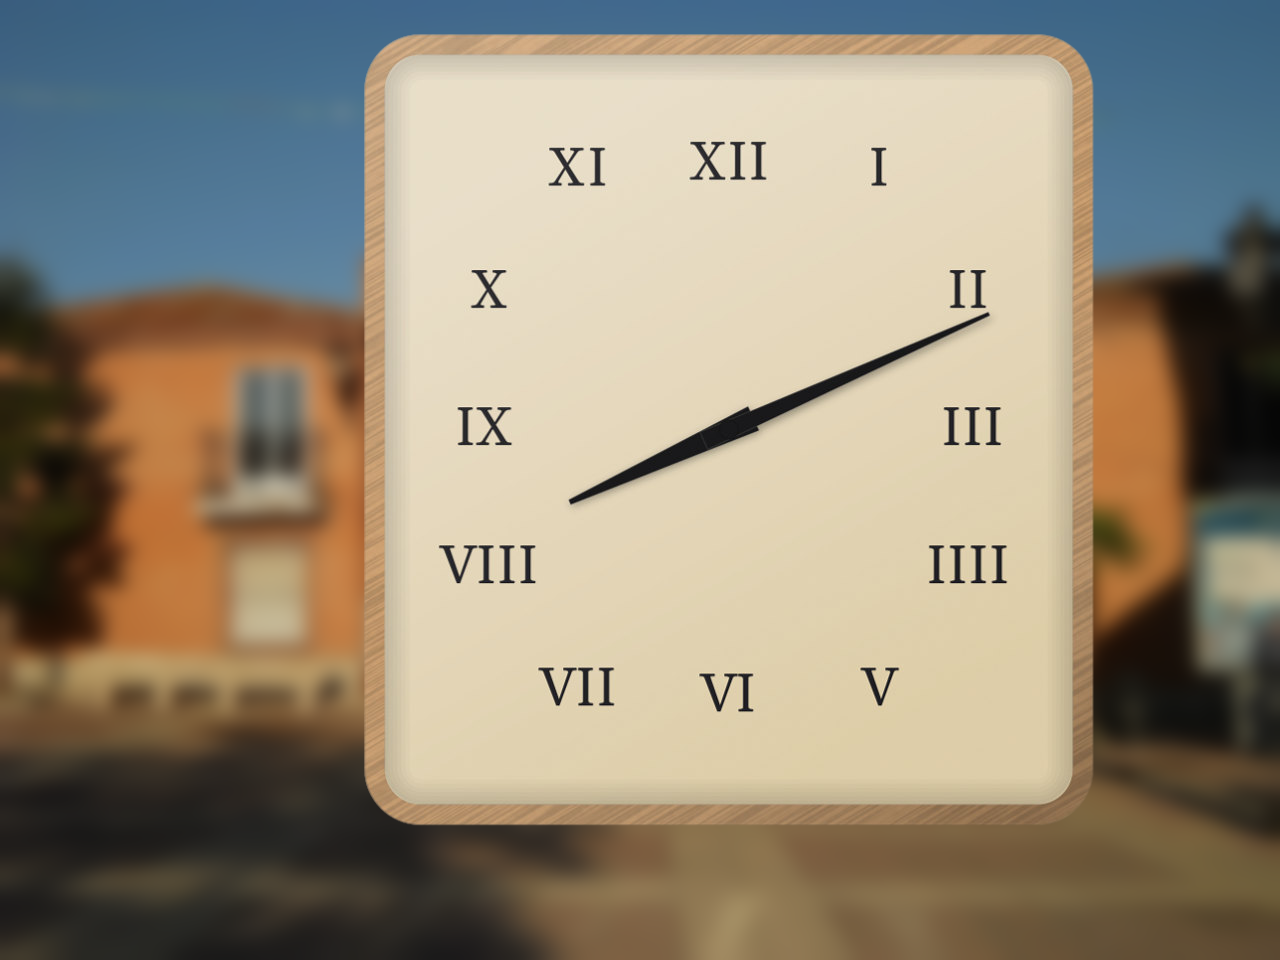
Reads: 8 h 11 min
